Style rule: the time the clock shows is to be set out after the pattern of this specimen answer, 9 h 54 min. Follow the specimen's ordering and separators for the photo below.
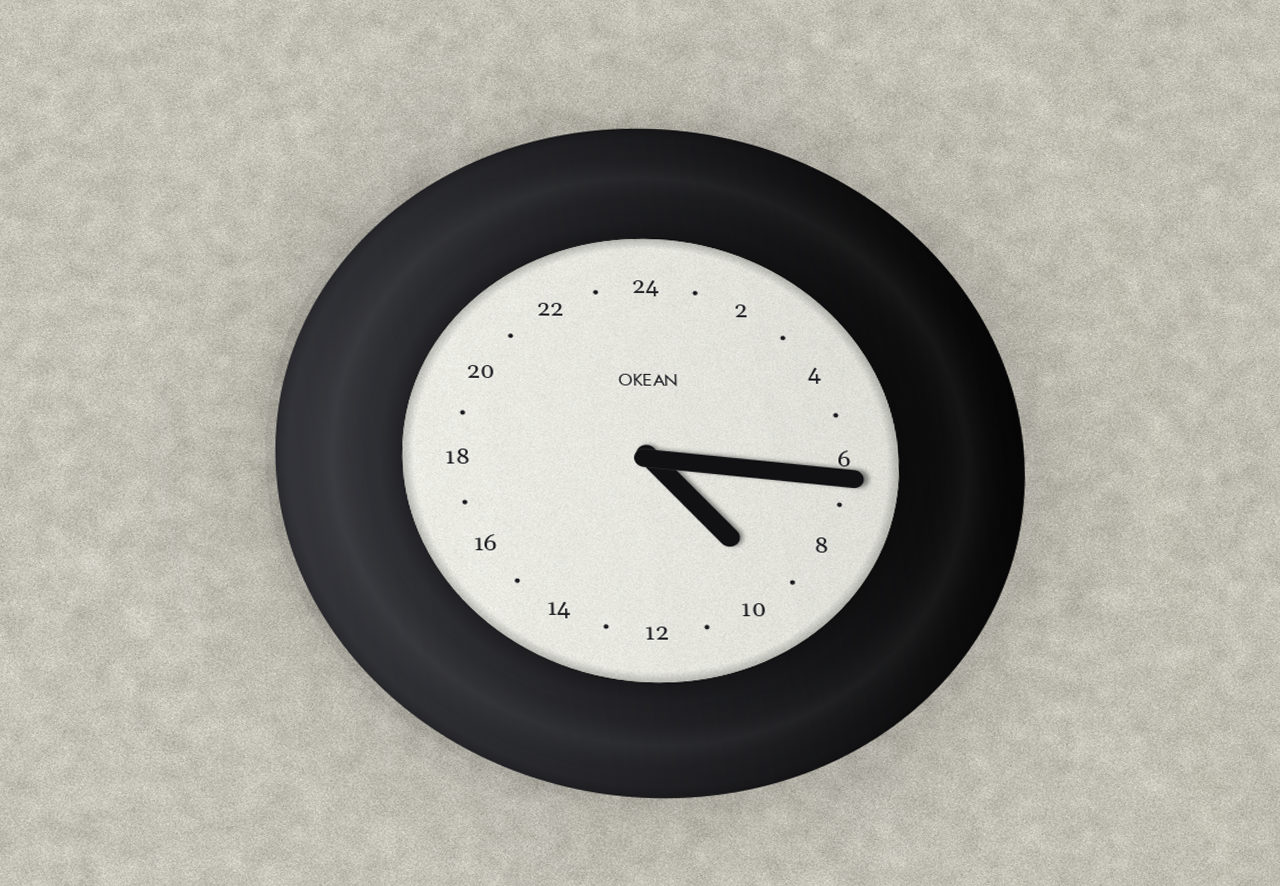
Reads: 9 h 16 min
